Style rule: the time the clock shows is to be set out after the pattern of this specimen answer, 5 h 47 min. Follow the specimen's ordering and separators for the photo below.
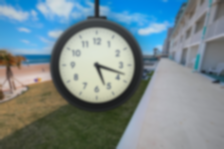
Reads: 5 h 18 min
